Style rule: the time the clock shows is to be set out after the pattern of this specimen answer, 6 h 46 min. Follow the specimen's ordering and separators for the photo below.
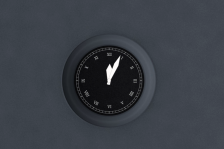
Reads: 12 h 04 min
